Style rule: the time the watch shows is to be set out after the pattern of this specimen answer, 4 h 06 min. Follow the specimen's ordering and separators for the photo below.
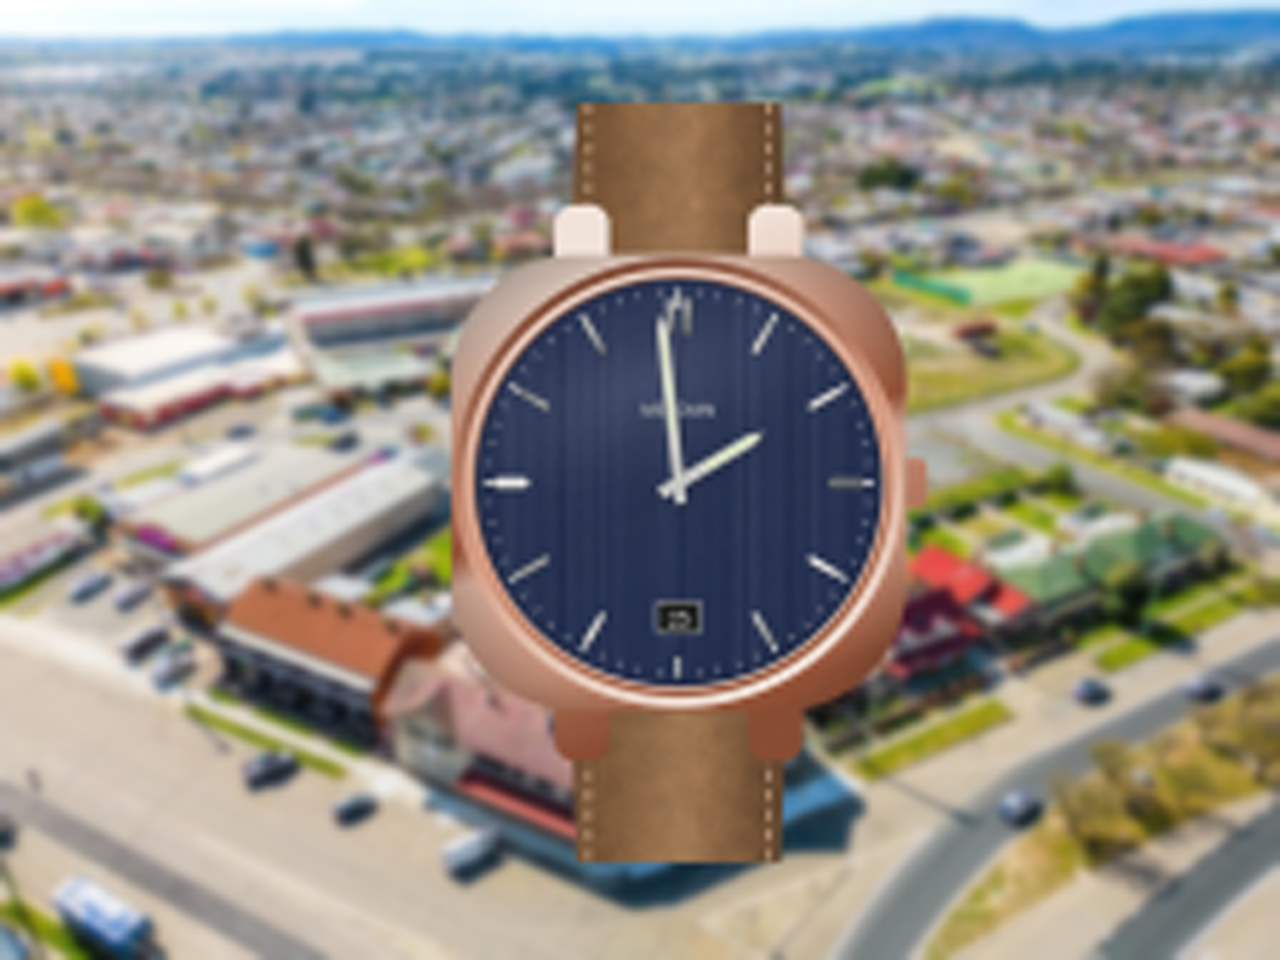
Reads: 1 h 59 min
